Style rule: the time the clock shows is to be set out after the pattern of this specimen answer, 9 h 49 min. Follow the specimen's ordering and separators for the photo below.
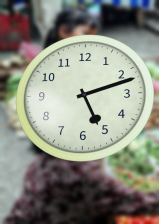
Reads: 5 h 12 min
